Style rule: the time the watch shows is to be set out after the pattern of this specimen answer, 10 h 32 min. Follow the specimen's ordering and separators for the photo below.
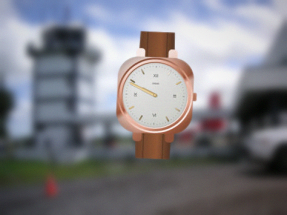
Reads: 9 h 49 min
